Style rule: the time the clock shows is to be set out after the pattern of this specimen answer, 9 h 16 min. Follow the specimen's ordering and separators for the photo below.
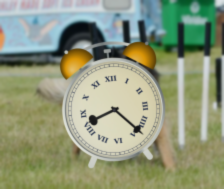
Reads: 8 h 23 min
